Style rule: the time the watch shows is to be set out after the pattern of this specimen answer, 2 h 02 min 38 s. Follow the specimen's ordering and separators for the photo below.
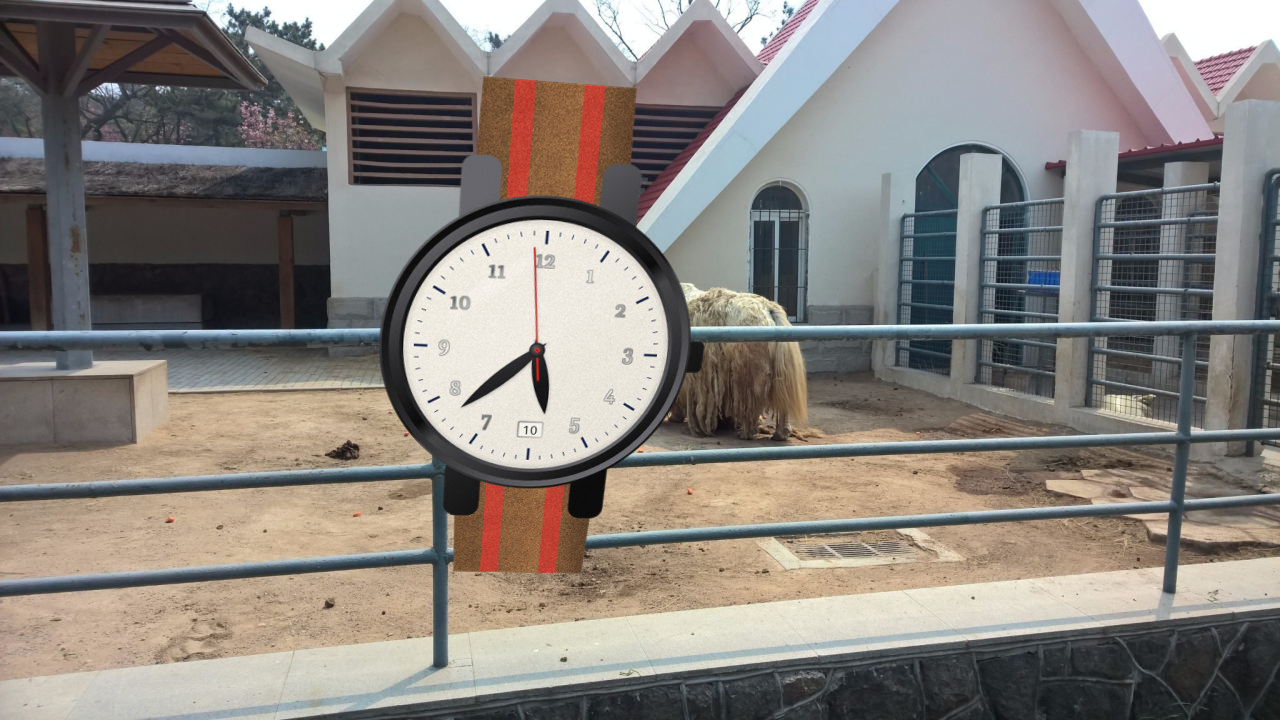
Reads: 5 h 37 min 59 s
